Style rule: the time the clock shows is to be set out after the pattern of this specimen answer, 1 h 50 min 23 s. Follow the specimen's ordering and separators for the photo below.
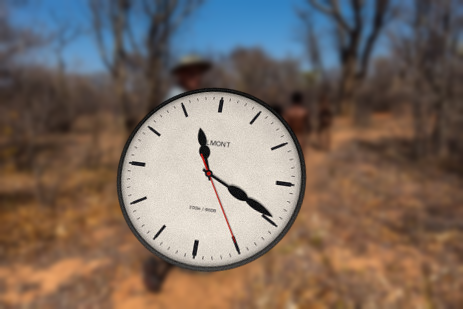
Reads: 11 h 19 min 25 s
